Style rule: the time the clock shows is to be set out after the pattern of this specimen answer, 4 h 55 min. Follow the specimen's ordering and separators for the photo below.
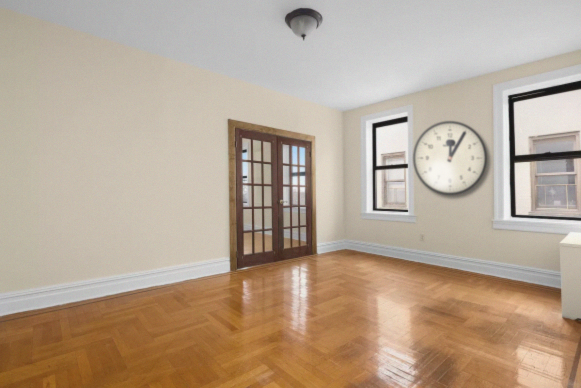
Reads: 12 h 05 min
